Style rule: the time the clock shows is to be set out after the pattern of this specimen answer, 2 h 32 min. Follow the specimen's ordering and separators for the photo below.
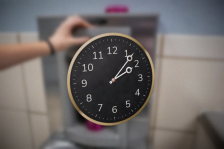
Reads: 2 h 07 min
